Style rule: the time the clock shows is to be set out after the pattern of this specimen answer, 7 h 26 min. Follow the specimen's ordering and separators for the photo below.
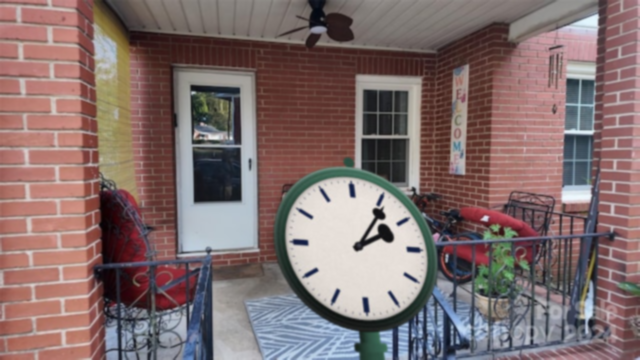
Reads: 2 h 06 min
